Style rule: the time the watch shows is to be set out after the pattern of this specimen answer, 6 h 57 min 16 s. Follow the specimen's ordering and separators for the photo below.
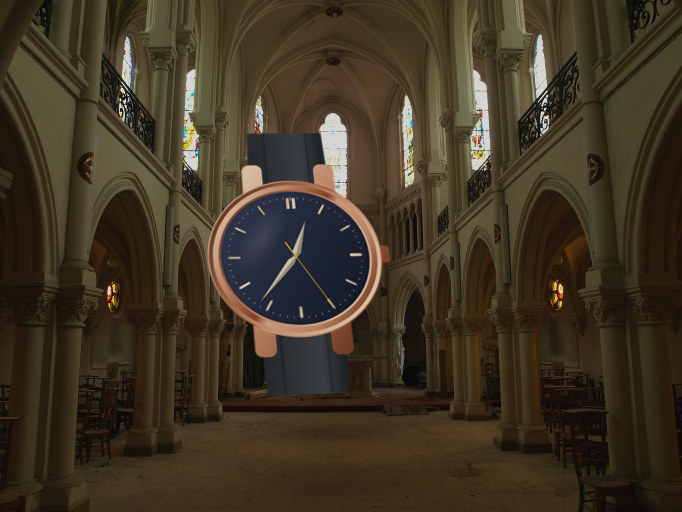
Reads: 12 h 36 min 25 s
